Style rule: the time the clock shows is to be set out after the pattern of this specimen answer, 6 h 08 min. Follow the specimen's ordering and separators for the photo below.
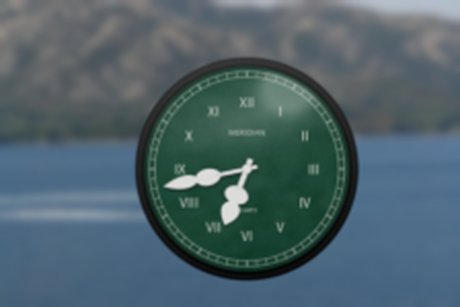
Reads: 6 h 43 min
